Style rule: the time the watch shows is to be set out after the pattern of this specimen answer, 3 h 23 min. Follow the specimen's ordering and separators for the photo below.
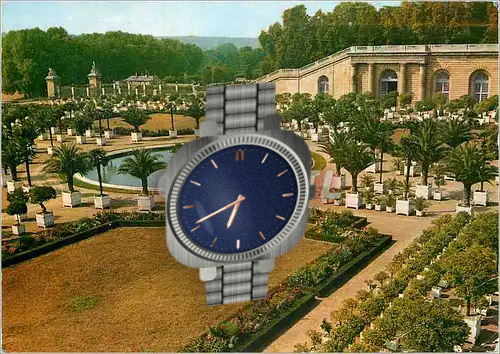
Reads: 6 h 41 min
